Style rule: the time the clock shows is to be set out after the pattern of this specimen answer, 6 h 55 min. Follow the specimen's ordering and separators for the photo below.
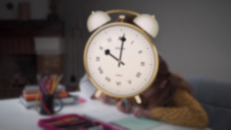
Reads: 10 h 01 min
